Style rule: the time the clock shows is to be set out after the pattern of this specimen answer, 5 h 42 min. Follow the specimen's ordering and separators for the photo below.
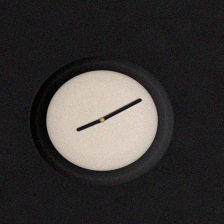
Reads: 8 h 10 min
